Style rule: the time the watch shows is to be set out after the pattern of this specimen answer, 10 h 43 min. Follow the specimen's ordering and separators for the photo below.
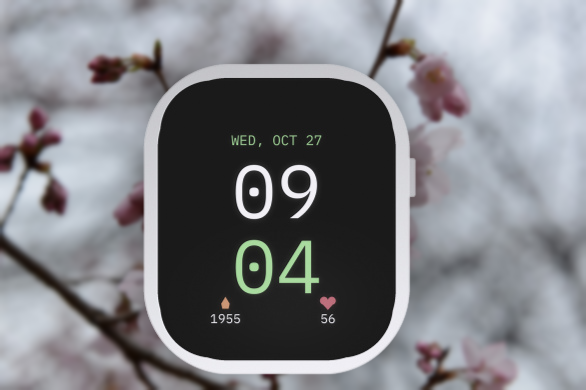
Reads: 9 h 04 min
